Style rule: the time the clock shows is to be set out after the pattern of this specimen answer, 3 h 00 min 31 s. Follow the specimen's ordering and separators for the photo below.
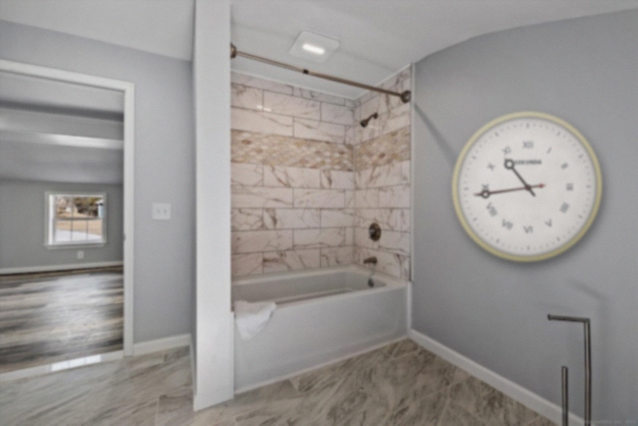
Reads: 10 h 43 min 44 s
